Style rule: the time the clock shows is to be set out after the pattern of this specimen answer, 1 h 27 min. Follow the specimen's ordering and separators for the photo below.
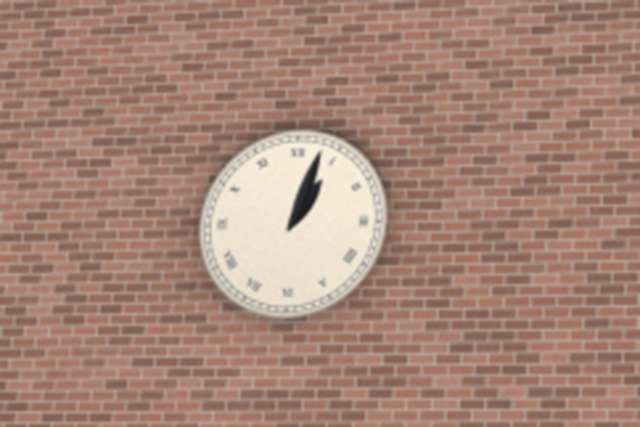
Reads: 1 h 03 min
